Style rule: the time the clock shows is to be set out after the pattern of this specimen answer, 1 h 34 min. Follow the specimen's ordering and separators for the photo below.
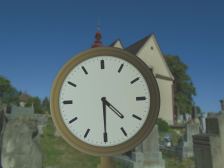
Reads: 4 h 30 min
